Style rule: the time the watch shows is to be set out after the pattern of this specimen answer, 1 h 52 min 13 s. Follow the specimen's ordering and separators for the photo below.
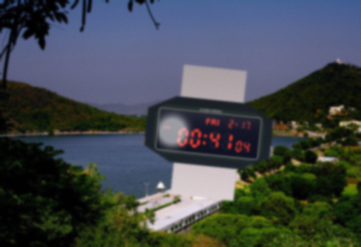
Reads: 0 h 41 min 04 s
